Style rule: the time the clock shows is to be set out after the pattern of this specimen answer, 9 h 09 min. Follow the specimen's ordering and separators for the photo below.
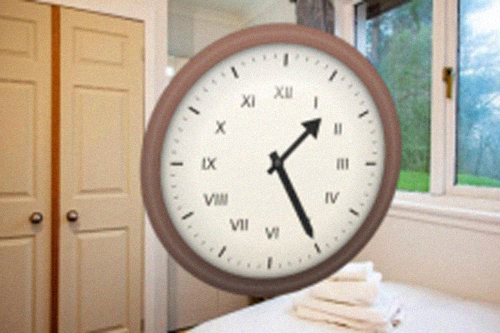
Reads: 1 h 25 min
